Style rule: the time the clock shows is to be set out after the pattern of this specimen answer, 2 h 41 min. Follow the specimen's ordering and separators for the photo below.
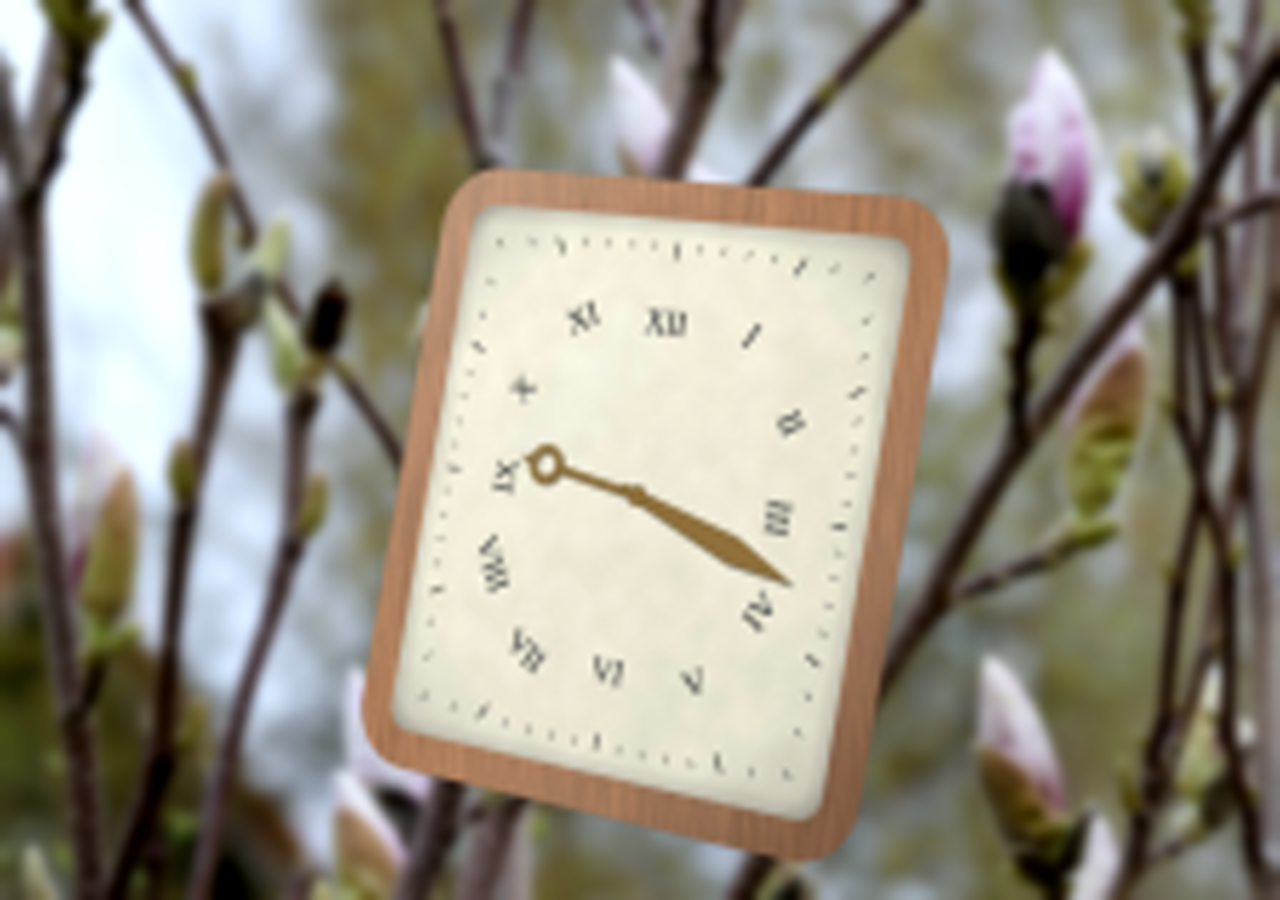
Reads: 9 h 18 min
